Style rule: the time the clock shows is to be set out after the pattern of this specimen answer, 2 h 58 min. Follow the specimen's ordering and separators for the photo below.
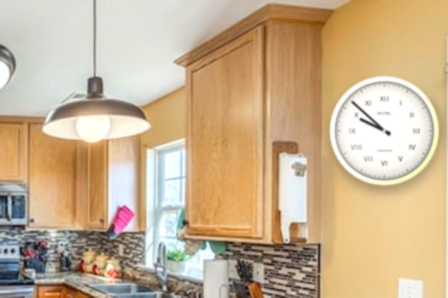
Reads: 9 h 52 min
